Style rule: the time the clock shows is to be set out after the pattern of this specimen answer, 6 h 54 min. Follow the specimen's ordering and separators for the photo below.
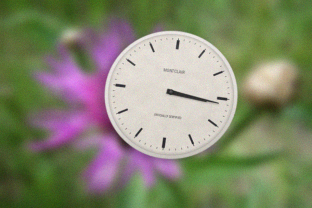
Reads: 3 h 16 min
